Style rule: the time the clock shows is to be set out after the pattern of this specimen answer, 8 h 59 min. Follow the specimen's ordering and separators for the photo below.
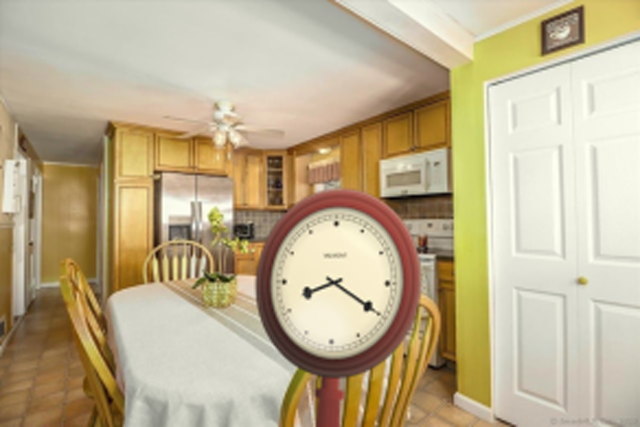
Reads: 8 h 20 min
